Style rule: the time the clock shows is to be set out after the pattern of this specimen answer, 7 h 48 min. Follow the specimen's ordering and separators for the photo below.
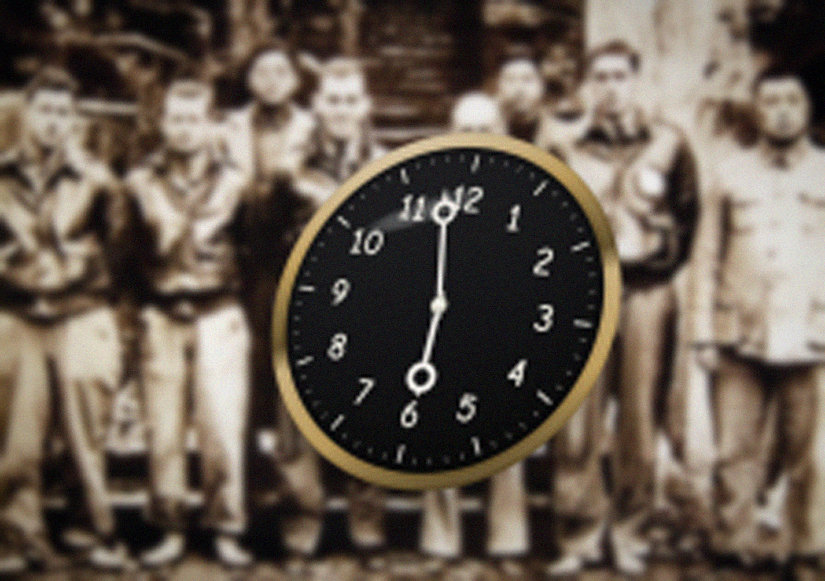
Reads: 5 h 58 min
